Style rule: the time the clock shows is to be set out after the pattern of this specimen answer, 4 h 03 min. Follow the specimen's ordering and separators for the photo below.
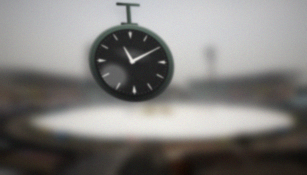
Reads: 11 h 10 min
